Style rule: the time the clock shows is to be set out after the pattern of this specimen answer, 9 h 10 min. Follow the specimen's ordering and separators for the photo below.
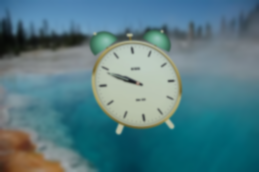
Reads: 9 h 49 min
